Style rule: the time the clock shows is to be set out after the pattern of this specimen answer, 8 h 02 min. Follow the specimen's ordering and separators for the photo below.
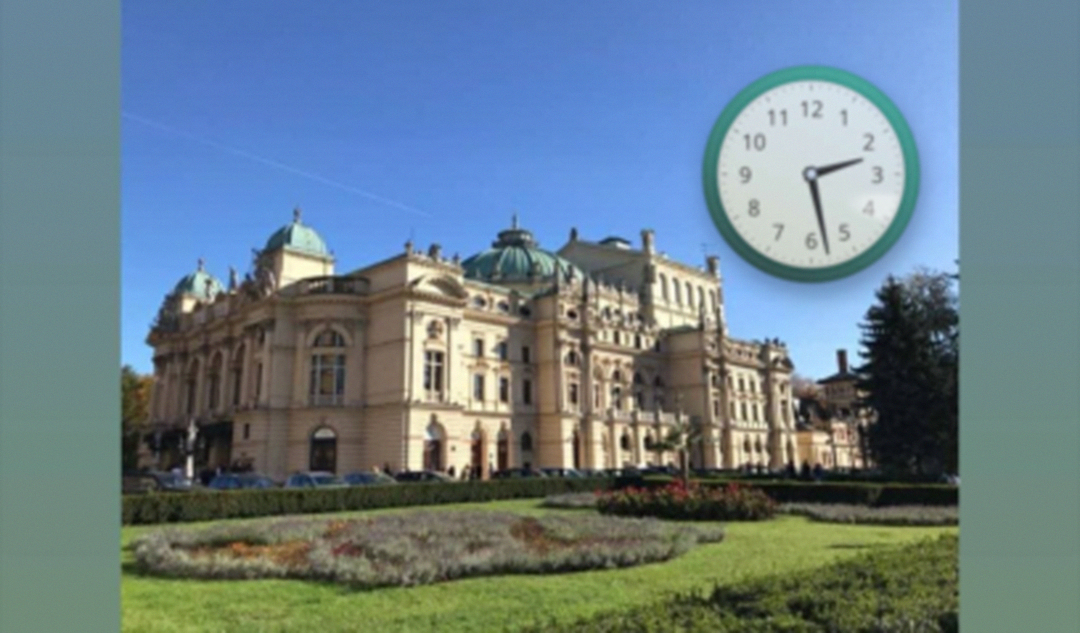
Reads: 2 h 28 min
